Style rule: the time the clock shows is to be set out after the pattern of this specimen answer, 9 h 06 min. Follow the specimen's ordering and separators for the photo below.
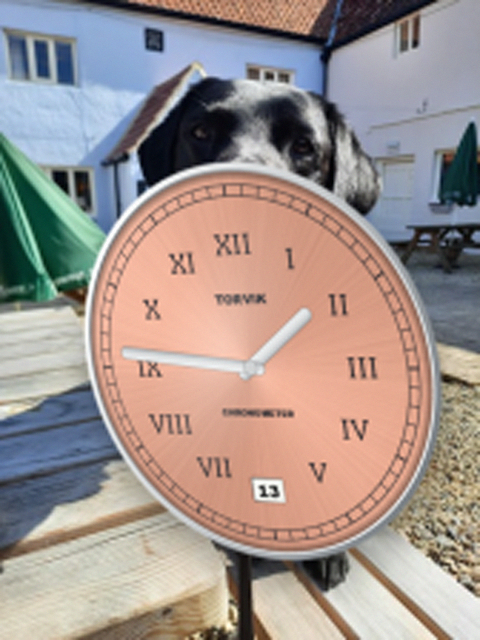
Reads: 1 h 46 min
